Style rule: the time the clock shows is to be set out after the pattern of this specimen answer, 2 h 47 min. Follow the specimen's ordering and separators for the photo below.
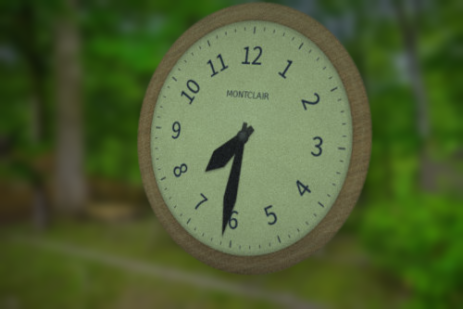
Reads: 7 h 31 min
